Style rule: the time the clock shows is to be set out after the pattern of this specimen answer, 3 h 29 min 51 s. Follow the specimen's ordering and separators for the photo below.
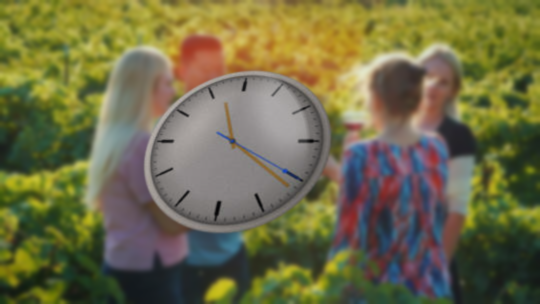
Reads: 11 h 21 min 20 s
